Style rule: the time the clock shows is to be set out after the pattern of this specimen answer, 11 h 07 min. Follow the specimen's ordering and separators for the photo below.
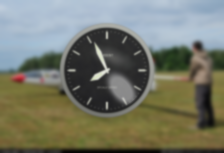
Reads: 7 h 56 min
